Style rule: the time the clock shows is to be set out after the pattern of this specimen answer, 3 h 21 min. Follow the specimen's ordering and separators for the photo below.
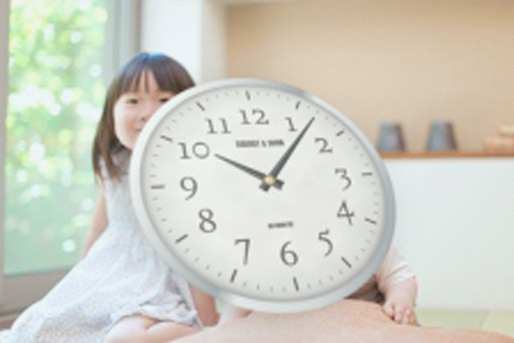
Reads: 10 h 07 min
